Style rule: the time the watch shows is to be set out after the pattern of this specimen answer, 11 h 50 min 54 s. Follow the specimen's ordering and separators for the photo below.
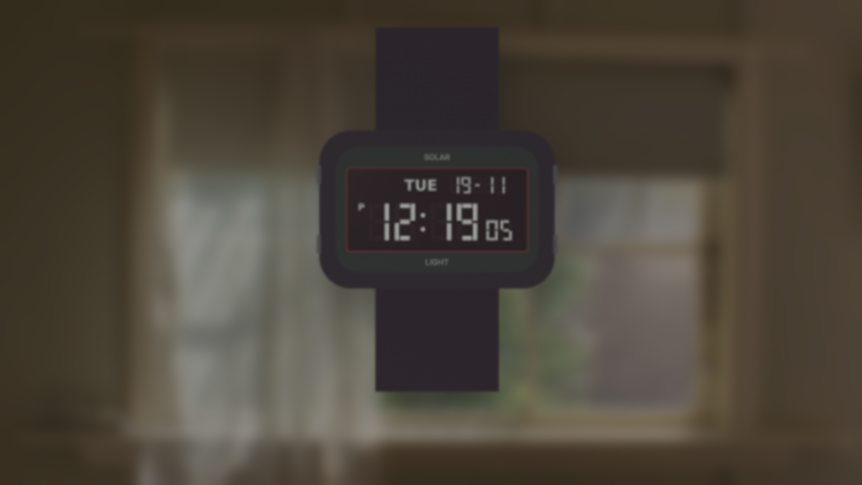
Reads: 12 h 19 min 05 s
